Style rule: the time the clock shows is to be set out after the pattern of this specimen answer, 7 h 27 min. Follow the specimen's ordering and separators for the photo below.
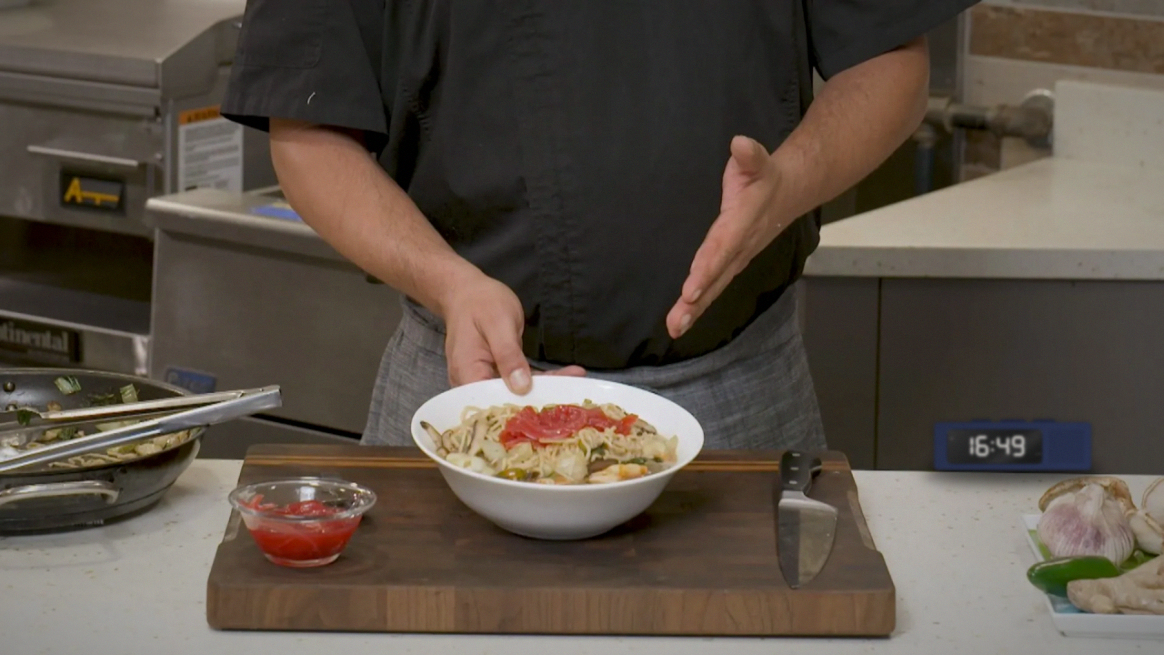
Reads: 16 h 49 min
